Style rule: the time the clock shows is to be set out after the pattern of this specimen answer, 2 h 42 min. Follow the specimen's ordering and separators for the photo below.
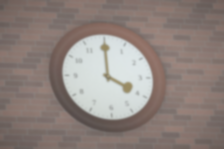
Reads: 4 h 00 min
